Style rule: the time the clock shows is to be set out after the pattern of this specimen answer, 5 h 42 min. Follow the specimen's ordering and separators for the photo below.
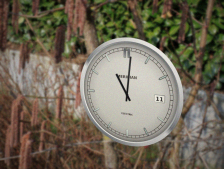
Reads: 11 h 01 min
